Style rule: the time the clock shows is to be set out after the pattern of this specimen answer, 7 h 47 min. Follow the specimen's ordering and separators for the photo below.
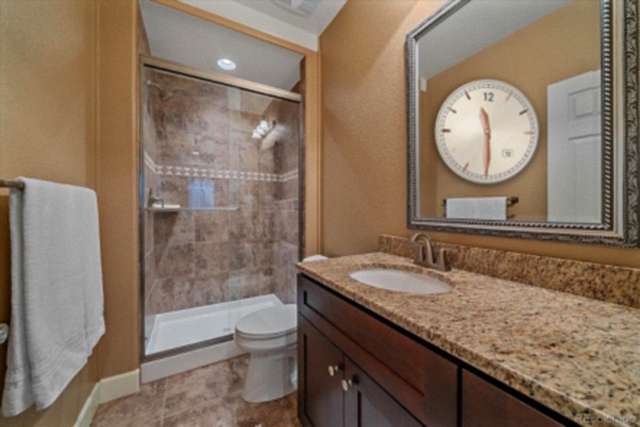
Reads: 11 h 30 min
